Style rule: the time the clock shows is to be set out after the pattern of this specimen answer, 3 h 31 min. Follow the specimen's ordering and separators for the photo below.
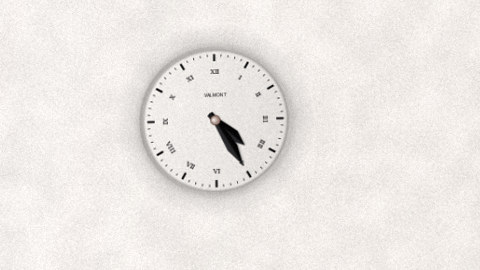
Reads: 4 h 25 min
